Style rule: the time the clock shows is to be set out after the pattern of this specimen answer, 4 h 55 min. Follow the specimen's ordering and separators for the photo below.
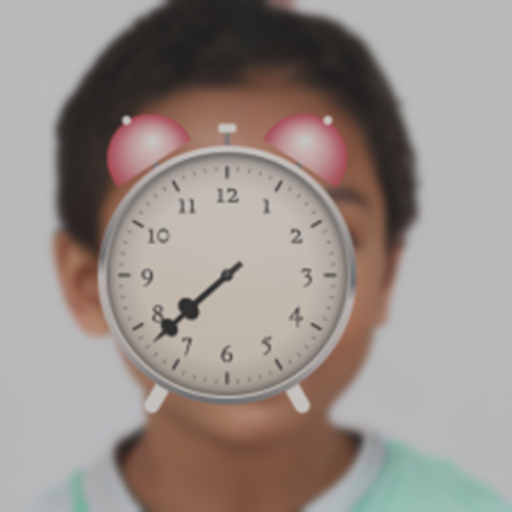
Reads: 7 h 38 min
